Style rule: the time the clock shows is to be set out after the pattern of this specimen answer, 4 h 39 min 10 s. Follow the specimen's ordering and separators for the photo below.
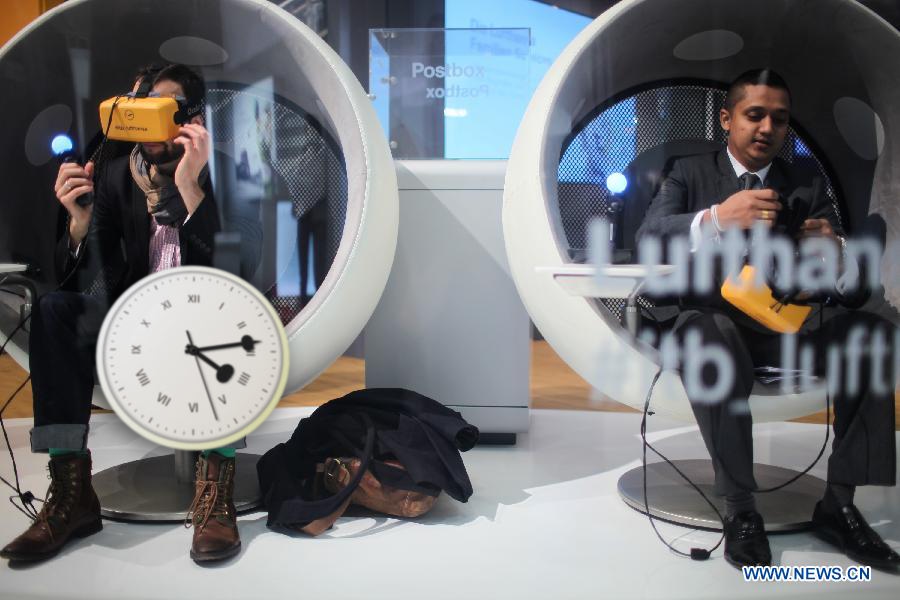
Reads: 4 h 13 min 27 s
